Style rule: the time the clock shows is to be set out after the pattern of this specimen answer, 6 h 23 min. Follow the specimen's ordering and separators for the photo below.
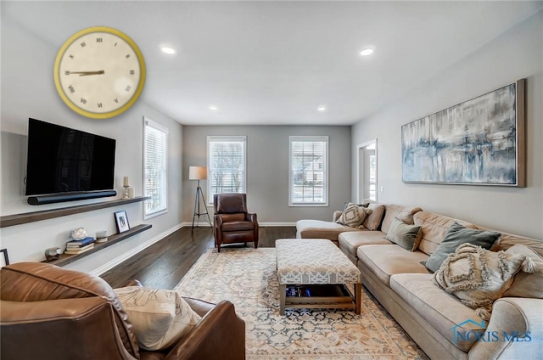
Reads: 8 h 45 min
